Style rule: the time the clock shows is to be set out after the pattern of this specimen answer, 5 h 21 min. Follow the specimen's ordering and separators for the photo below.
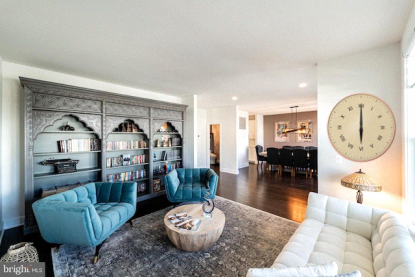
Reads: 6 h 00 min
